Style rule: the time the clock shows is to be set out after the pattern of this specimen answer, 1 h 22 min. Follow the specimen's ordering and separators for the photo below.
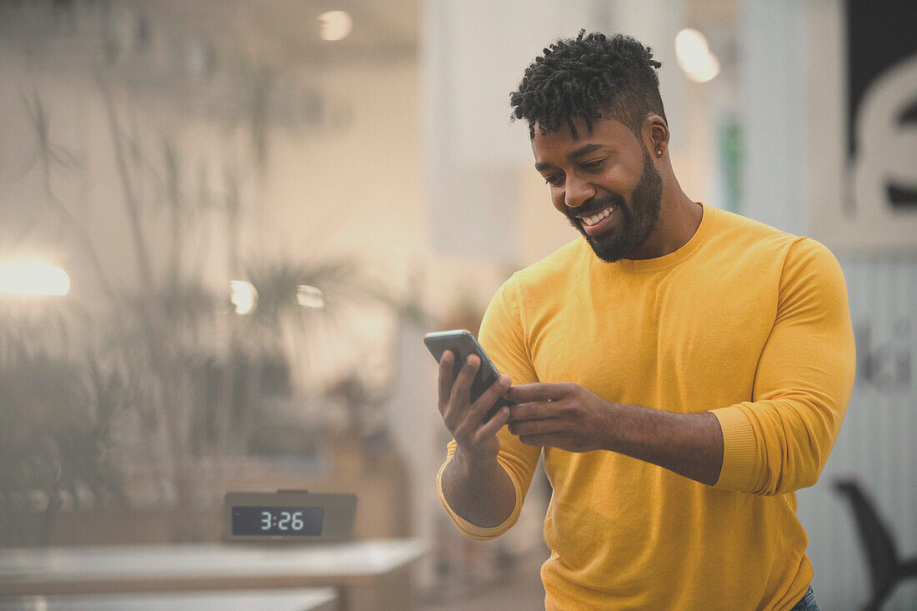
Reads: 3 h 26 min
